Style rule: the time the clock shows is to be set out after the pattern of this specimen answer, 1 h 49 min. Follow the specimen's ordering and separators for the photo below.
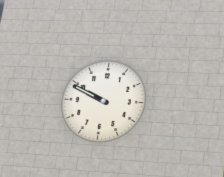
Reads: 9 h 49 min
